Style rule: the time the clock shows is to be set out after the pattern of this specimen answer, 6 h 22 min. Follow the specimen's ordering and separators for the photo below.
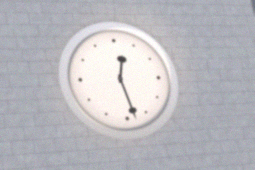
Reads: 12 h 28 min
